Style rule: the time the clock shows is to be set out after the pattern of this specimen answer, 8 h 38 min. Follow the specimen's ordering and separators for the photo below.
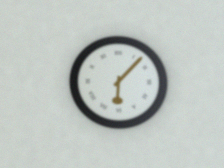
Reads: 6 h 07 min
